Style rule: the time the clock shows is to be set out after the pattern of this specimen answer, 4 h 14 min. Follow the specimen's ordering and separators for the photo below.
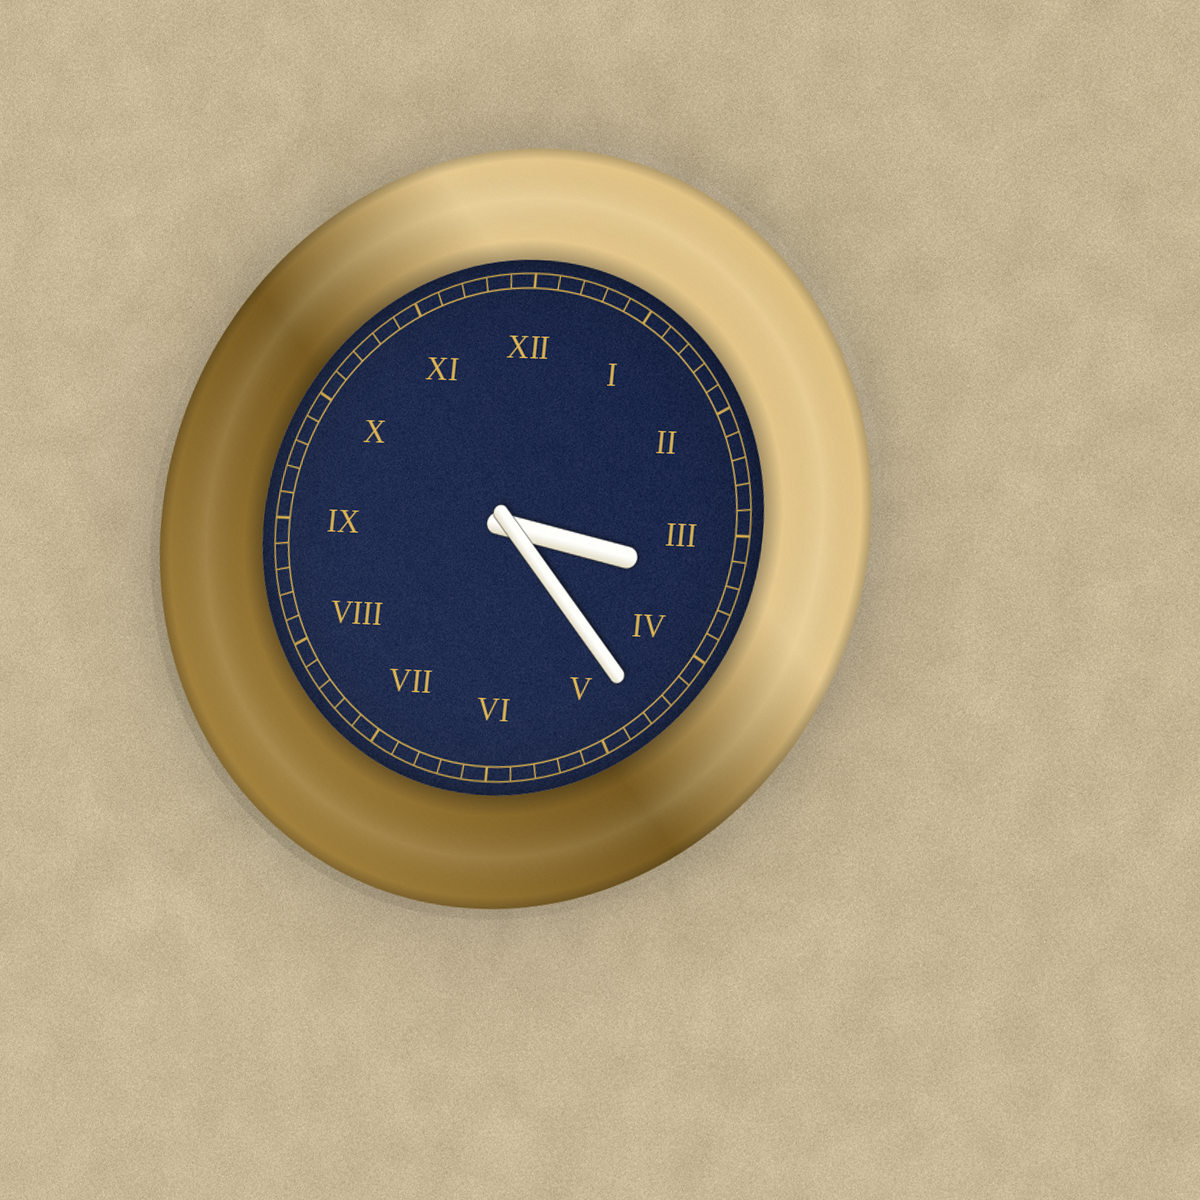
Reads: 3 h 23 min
